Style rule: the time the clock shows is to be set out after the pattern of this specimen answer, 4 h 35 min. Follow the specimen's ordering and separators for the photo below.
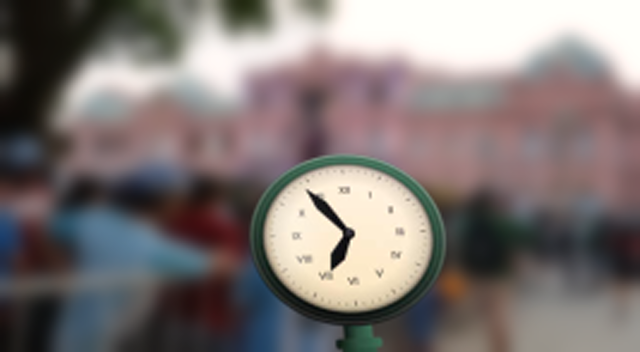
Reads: 6 h 54 min
